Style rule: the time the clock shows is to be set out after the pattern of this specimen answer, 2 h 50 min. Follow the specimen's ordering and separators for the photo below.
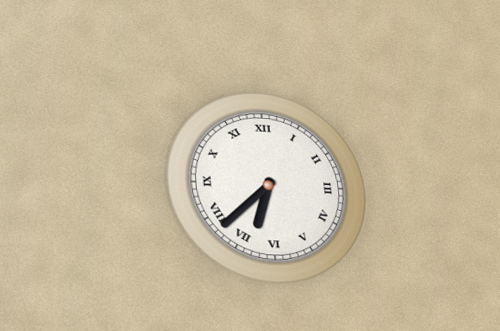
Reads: 6 h 38 min
